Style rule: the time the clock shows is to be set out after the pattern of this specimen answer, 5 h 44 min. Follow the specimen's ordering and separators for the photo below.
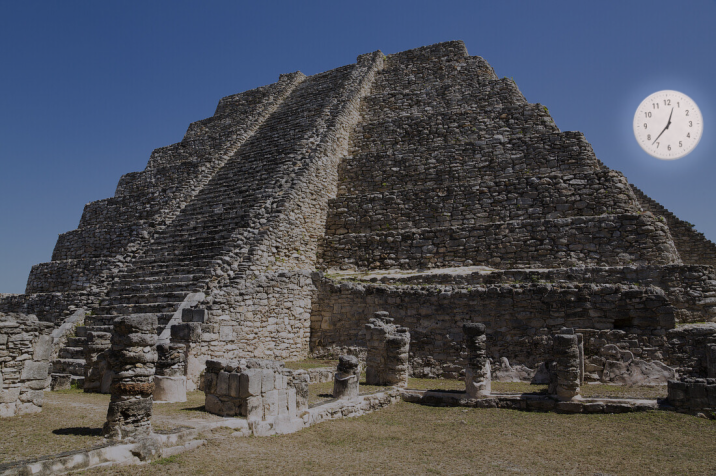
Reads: 12 h 37 min
